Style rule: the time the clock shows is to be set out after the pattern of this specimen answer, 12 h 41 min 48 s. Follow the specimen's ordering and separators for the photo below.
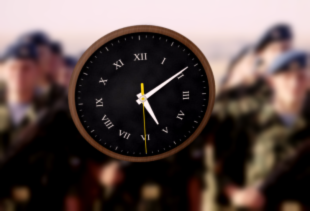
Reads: 5 h 09 min 30 s
